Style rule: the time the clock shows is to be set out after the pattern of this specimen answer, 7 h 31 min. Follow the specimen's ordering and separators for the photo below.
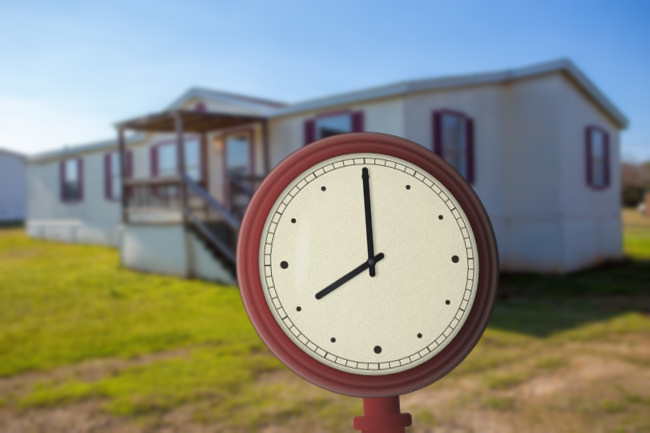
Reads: 8 h 00 min
